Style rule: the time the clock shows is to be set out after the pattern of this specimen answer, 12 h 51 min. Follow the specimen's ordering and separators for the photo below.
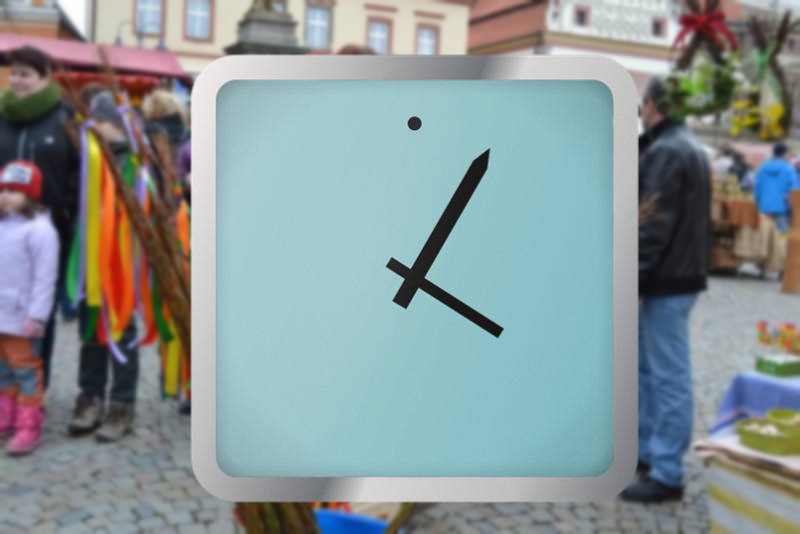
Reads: 4 h 05 min
